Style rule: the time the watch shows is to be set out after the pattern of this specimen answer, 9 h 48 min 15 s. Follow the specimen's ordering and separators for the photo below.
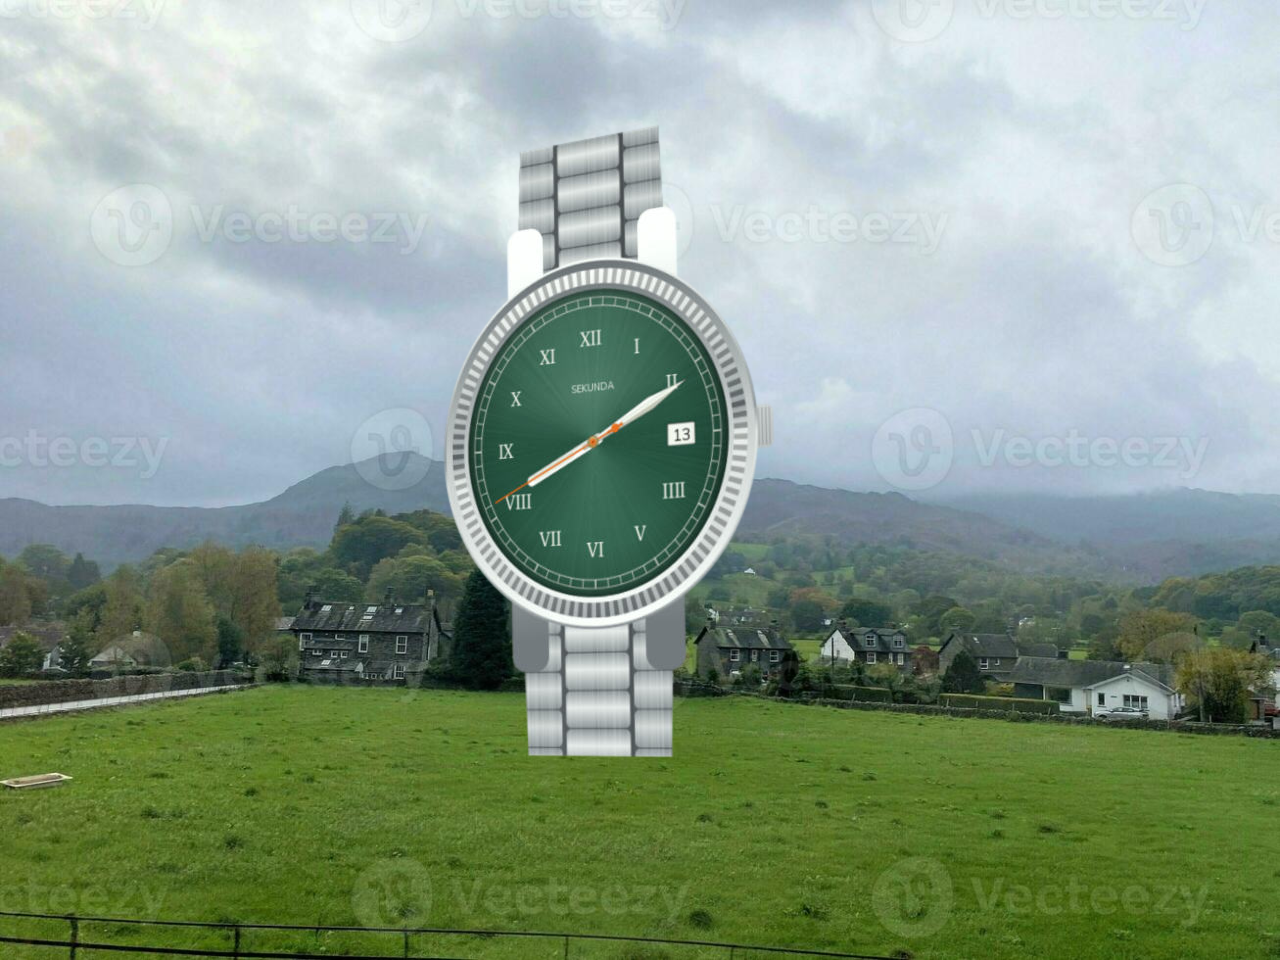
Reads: 8 h 10 min 41 s
